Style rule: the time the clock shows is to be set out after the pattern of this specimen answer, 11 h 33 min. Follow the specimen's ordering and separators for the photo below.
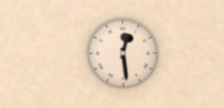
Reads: 12 h 29 min
